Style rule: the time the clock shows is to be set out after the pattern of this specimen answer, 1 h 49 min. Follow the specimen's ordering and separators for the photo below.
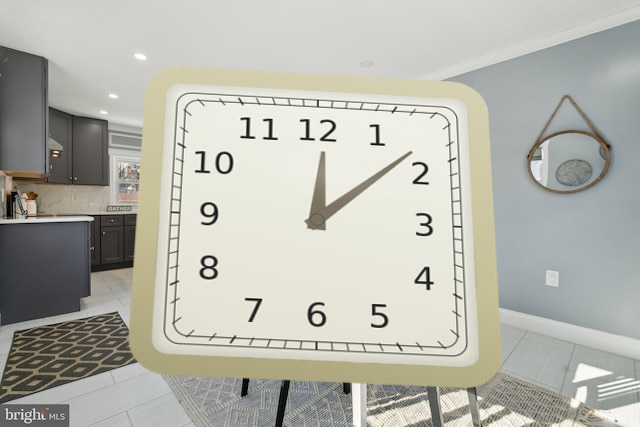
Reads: 12 h 08 min
